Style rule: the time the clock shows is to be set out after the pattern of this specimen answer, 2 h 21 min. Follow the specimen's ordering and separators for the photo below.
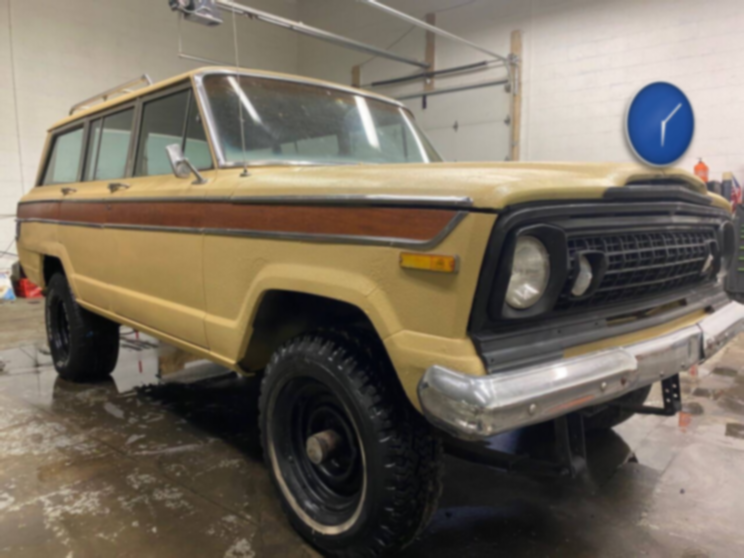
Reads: 6 h 08 min
